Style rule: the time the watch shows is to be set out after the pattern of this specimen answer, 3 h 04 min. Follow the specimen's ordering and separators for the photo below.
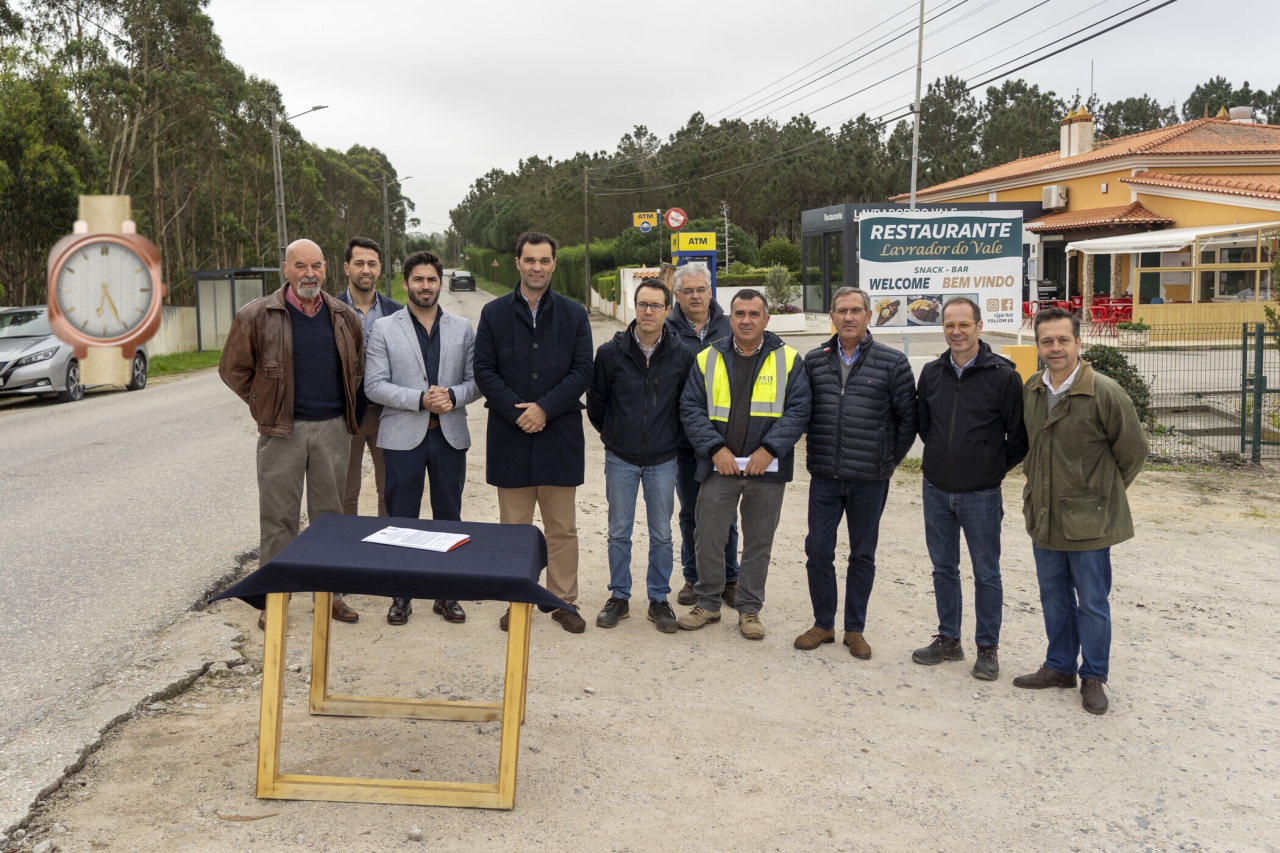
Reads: 6 h 26 min
